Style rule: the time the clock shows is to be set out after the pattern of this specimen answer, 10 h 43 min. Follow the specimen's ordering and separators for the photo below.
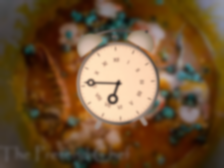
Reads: 6 h 46 min
